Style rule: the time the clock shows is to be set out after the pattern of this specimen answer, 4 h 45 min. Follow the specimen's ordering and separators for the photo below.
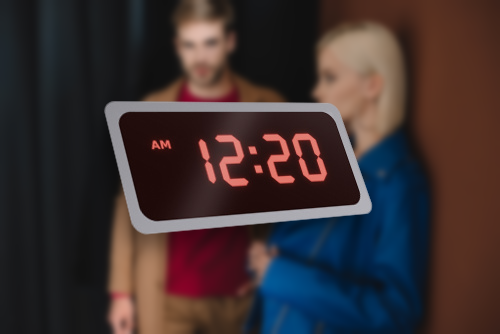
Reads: 12 h 20 min
